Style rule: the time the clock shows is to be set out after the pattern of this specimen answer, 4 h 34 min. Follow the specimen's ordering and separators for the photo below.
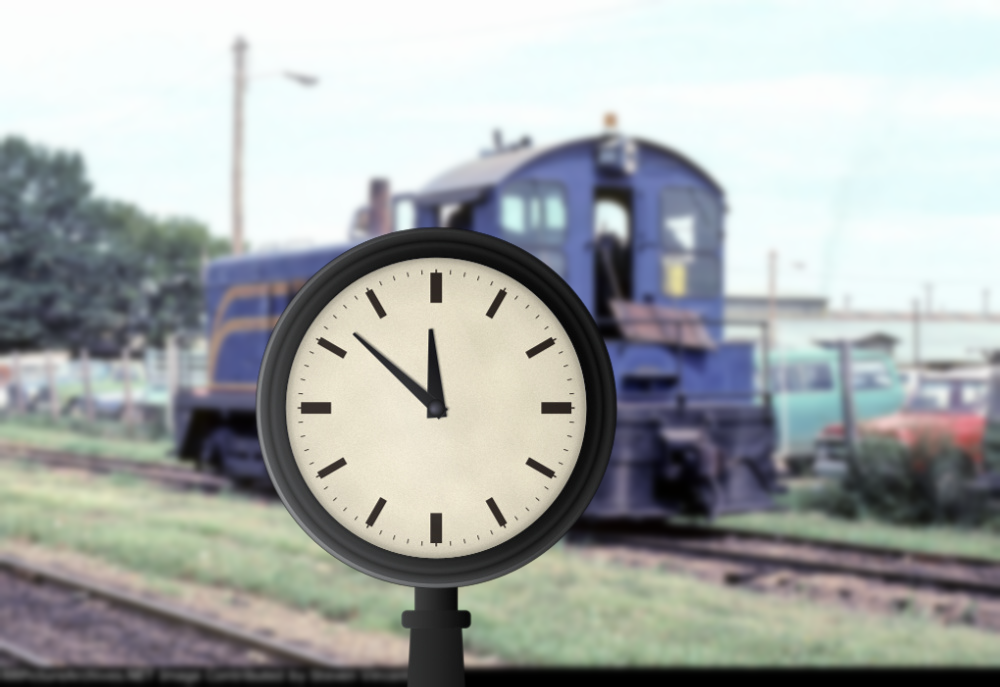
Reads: 11 h 52 min
